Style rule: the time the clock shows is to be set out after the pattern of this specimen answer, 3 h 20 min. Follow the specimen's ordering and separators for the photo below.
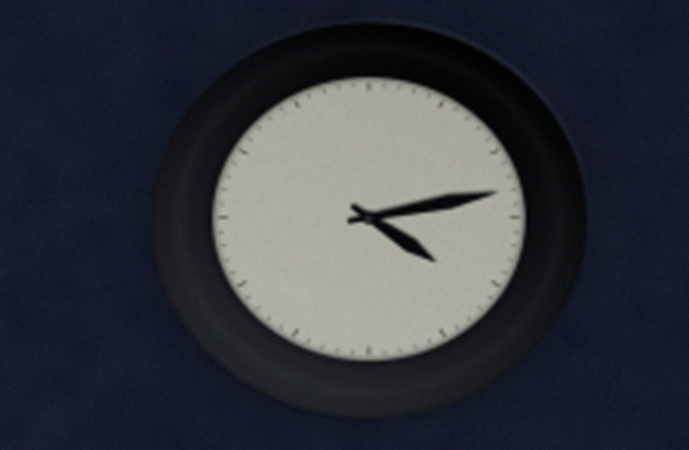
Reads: 4 h 13 min
